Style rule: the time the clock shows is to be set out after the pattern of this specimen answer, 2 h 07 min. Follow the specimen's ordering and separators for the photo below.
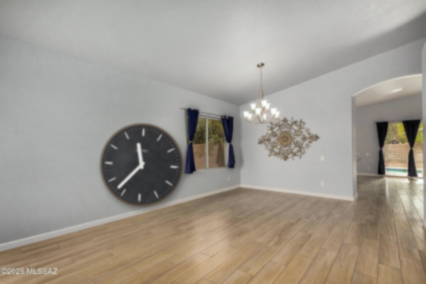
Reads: 11 h 37 min
